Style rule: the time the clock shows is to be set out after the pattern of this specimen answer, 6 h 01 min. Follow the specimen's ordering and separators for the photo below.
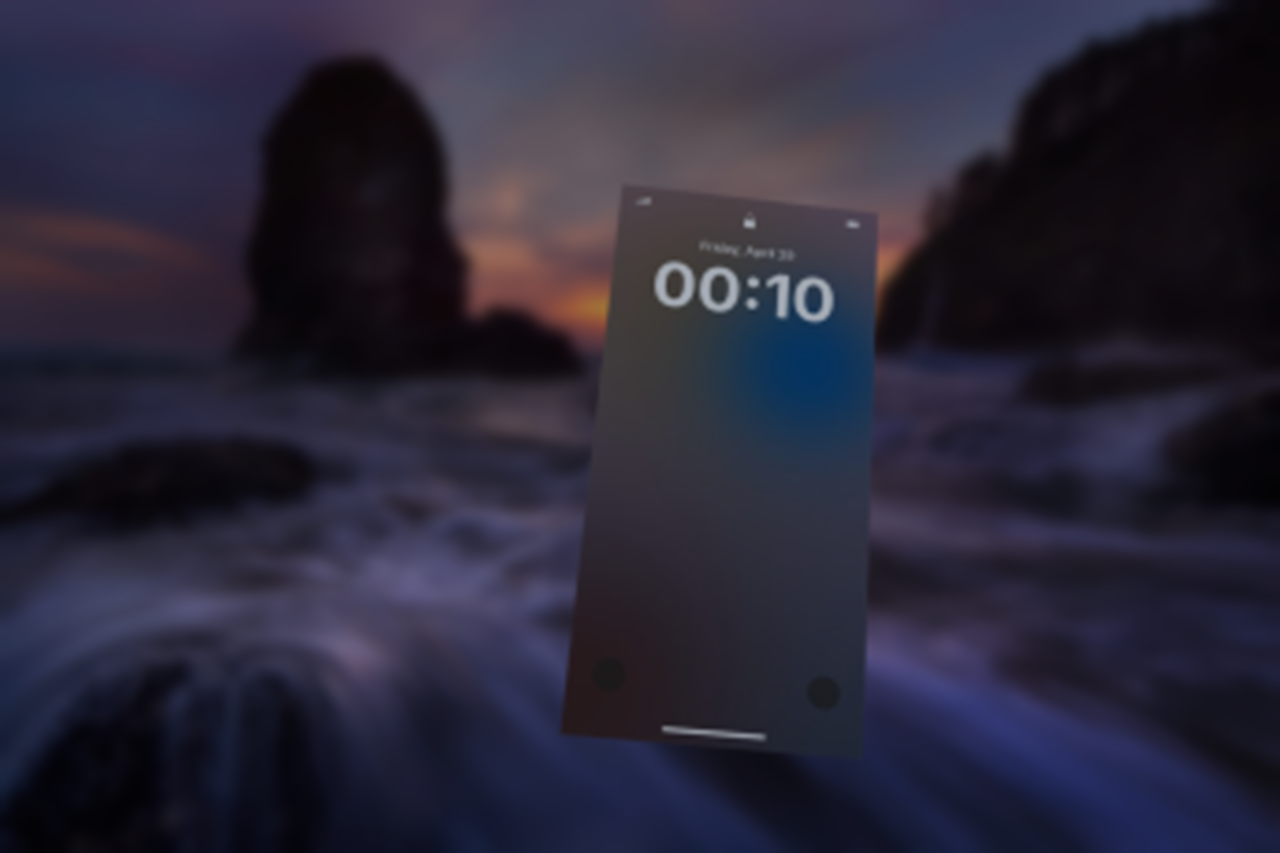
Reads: 0 h 10 min
